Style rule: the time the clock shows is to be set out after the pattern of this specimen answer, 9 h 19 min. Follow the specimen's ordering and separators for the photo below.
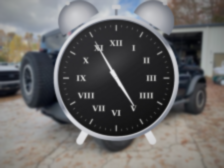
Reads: 4 h 55 min
